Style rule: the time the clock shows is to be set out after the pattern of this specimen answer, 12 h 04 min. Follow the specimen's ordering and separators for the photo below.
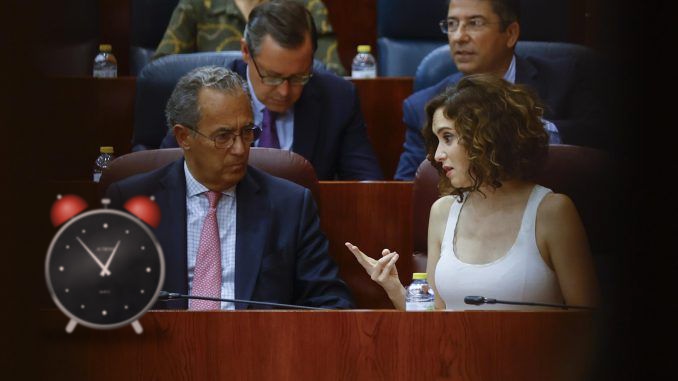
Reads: 12 h 53 min
